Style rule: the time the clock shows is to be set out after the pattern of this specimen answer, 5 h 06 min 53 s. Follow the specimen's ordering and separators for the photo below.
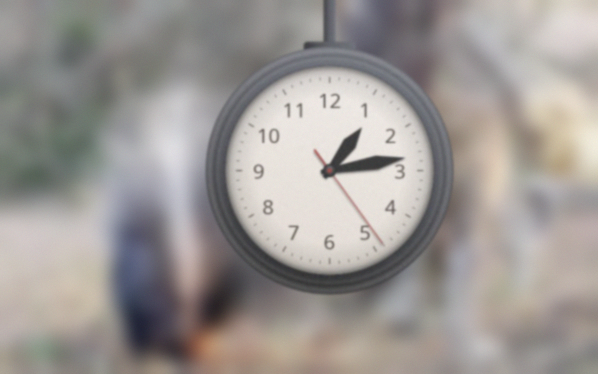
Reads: 1 h 13 min 24 s
